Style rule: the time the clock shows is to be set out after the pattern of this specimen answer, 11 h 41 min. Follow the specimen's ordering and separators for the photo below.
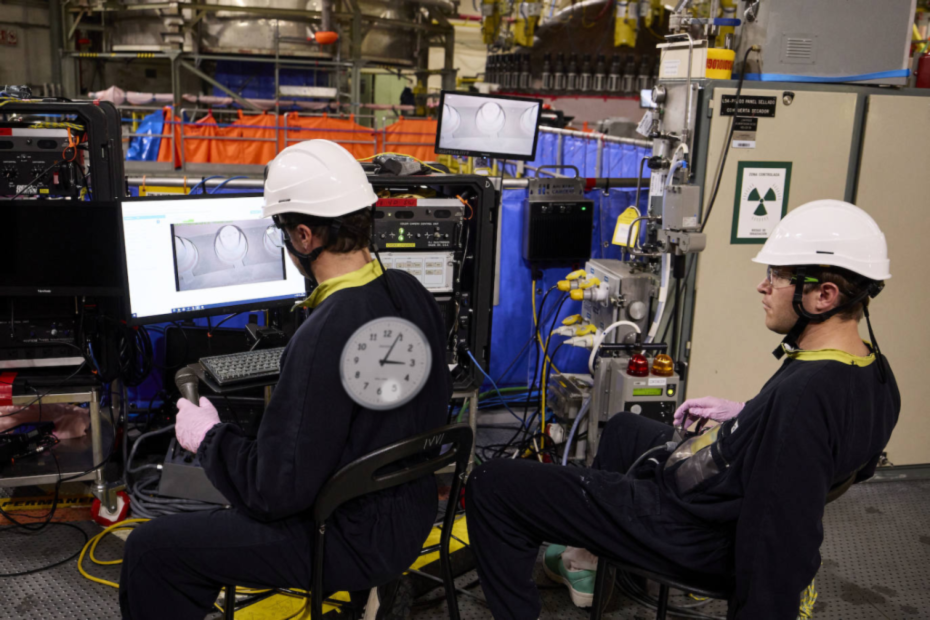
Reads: 3 h 04 min
